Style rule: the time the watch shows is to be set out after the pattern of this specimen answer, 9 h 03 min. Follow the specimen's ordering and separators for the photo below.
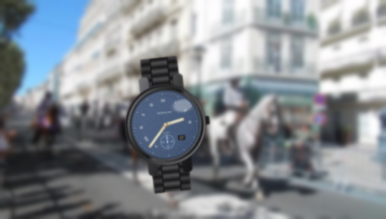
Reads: 2 h 37 min
